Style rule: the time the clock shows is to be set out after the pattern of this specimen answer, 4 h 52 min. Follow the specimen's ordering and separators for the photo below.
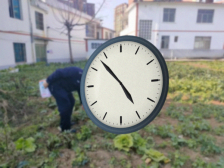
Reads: 4 h 53 min
